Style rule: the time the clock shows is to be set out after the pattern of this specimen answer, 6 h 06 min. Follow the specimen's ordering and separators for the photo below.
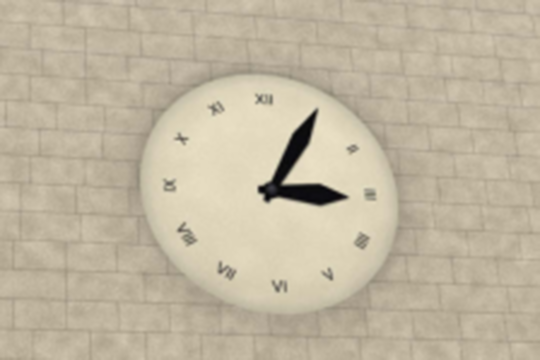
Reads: 3 h 05 min
